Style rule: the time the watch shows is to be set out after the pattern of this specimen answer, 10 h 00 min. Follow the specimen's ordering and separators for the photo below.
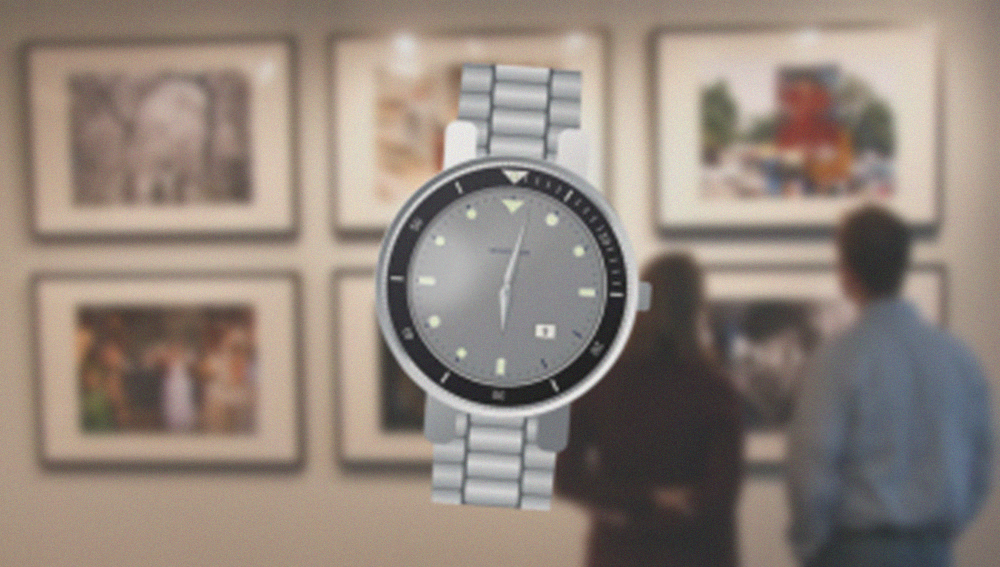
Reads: 6 h 02 min
